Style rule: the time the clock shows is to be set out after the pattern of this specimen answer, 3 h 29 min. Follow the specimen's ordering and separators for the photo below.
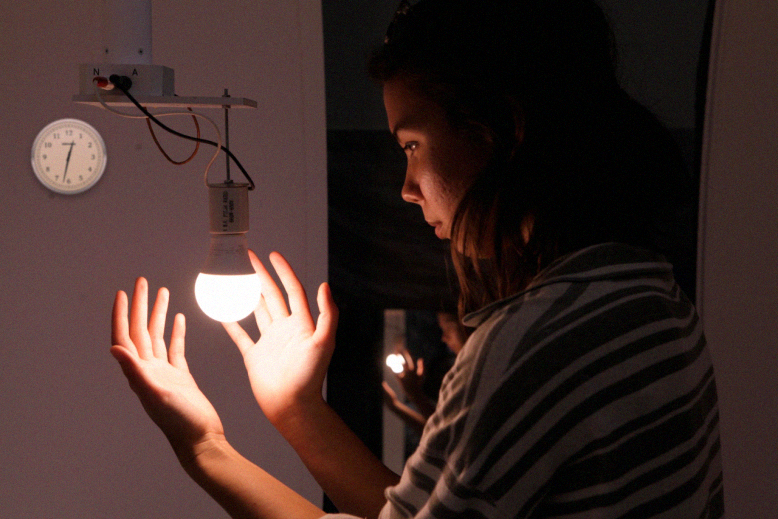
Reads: 12 h 32 min
